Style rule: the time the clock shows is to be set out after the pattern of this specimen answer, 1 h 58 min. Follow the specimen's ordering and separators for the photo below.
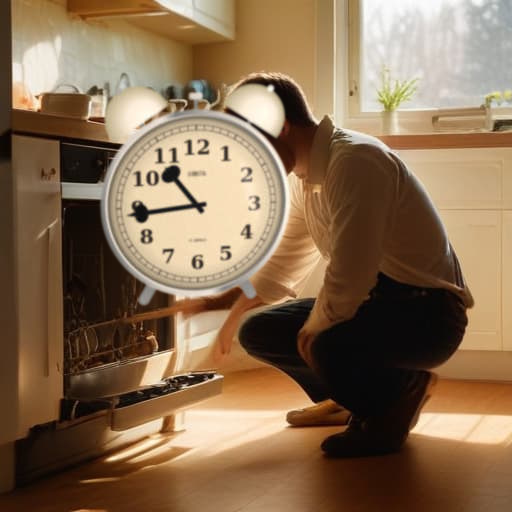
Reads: 10 h 44 min
